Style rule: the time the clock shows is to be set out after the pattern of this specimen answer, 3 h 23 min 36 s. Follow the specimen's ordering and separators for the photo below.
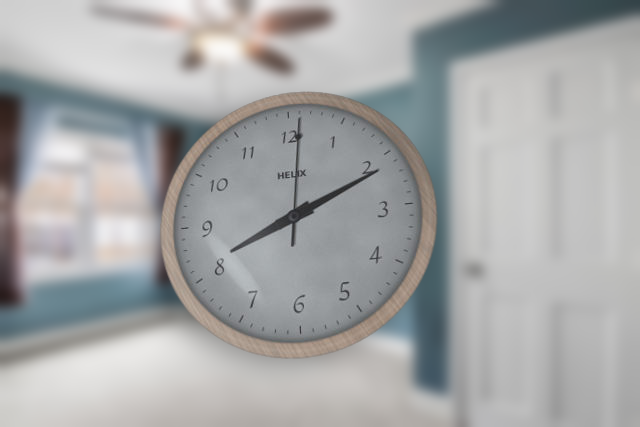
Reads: 8 h 11 min 01 s
